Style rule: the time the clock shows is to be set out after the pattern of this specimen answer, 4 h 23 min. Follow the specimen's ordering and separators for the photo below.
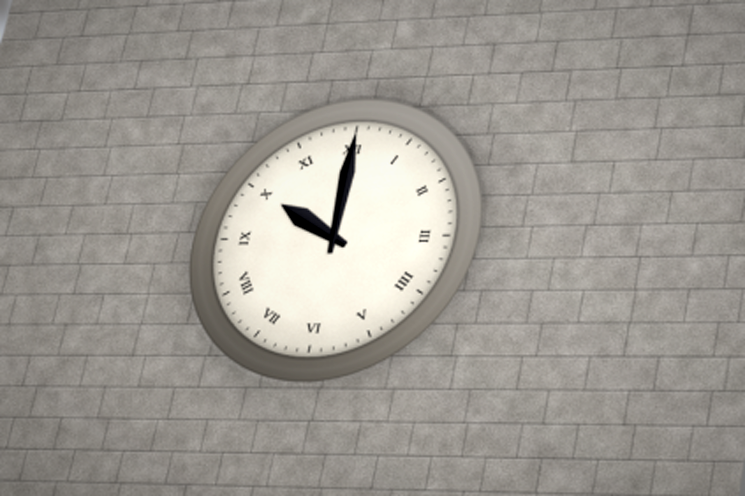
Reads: 10 h 00 min
